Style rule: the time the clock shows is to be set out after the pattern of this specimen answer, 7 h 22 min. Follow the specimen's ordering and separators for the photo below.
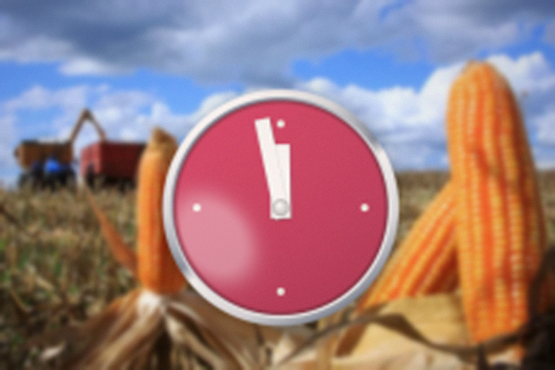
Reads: 11 h 58 min
